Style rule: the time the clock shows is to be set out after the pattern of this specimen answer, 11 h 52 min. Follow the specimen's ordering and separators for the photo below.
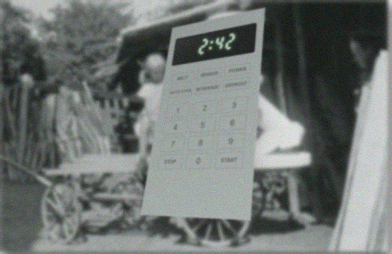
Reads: 2 h 42 min
